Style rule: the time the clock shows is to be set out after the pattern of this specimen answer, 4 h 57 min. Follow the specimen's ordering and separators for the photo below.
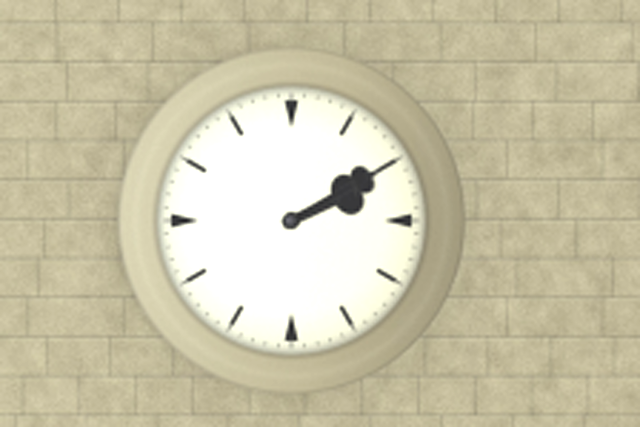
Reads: 2 h 10 min
